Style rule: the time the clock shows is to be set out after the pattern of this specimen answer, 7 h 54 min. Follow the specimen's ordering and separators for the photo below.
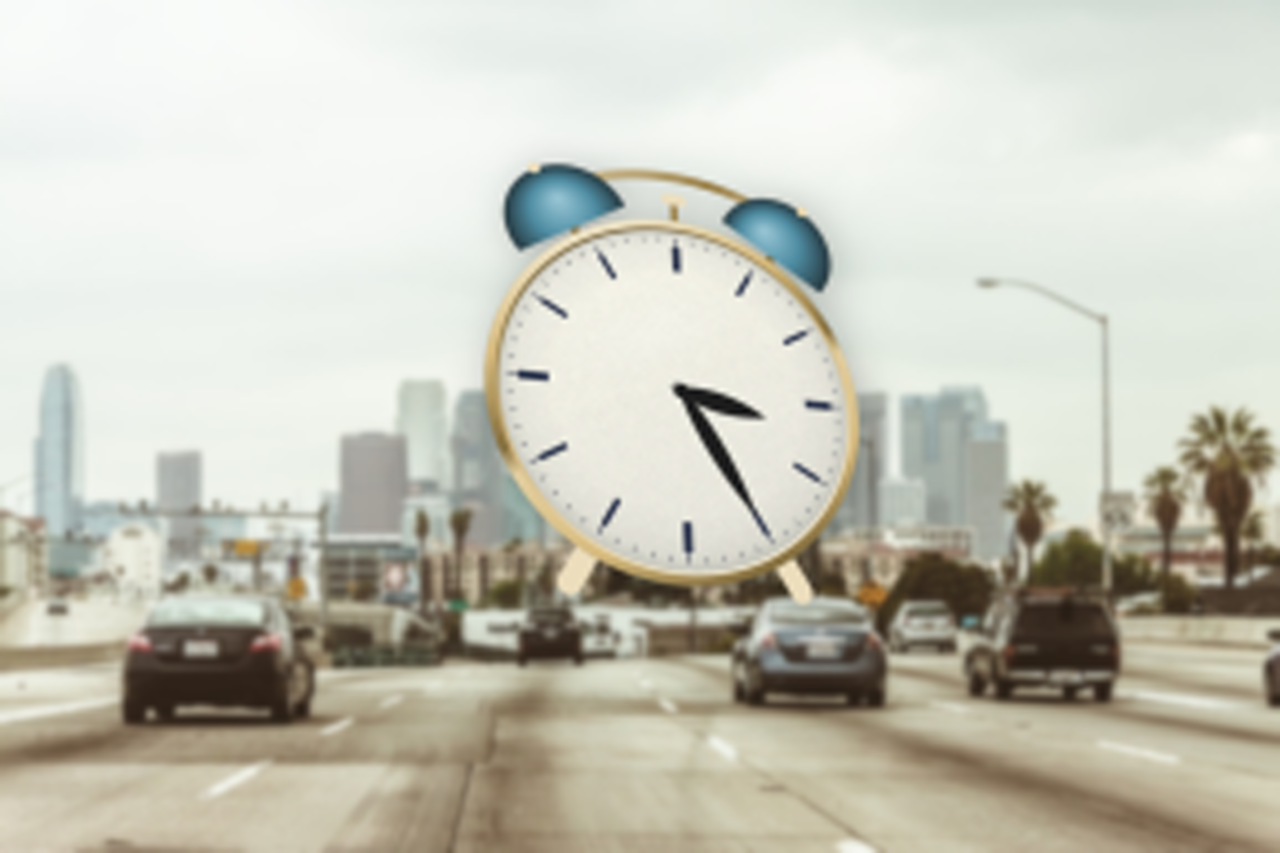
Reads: 3 h 25 min
